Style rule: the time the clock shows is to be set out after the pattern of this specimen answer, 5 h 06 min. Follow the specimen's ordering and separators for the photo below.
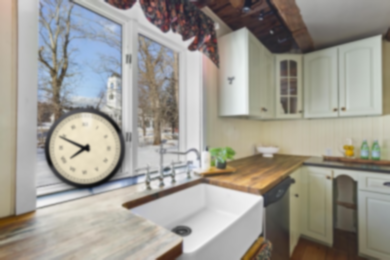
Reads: 7 h 49 min
